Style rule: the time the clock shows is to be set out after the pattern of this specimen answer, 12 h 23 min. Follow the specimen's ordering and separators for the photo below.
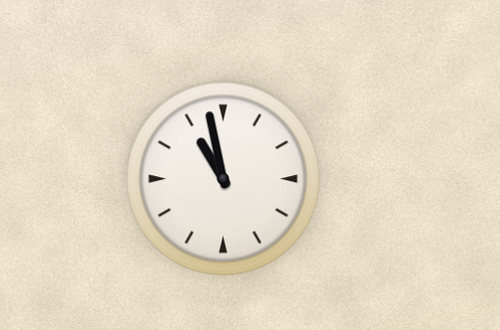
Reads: 10 h 58 min
